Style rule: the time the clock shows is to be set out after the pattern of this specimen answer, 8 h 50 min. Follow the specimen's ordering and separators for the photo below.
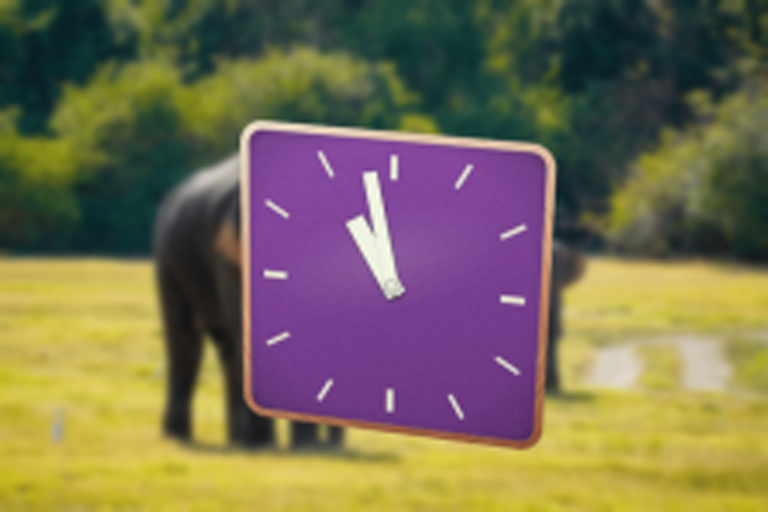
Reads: 10 h 58 min
